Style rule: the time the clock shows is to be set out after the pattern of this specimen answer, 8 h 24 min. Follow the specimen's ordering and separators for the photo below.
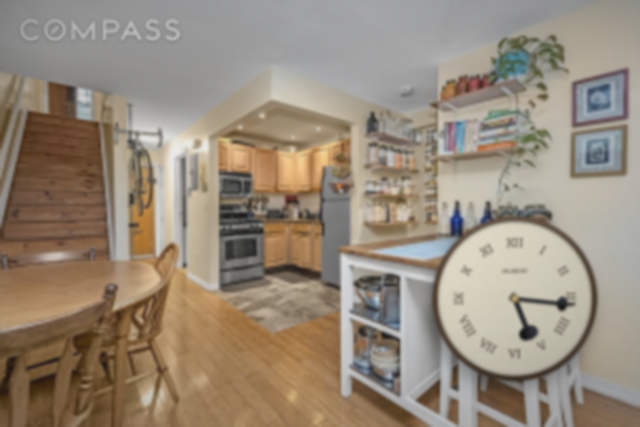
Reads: 5 h 16 min
